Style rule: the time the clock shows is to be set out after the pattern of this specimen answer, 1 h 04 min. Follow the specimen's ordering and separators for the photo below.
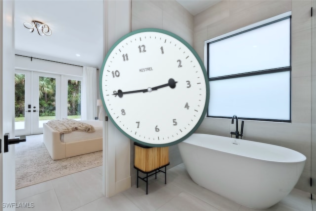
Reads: 2 h 45 min
